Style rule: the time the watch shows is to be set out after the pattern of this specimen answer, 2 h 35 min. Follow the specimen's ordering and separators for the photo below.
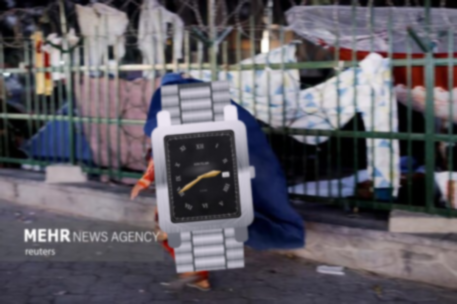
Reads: 2 h 40 min
